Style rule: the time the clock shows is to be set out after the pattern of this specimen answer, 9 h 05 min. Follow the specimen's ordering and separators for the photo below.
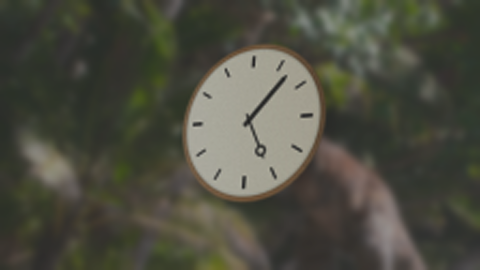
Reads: 5 h 07 min
